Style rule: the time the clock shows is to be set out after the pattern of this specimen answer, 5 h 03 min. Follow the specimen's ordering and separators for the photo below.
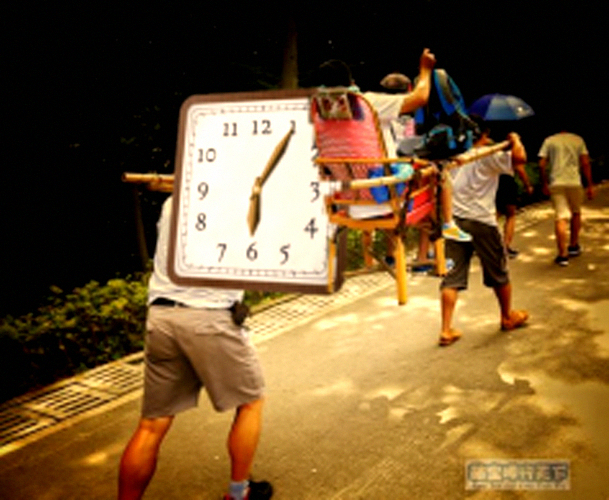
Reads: 6 h 05 min
